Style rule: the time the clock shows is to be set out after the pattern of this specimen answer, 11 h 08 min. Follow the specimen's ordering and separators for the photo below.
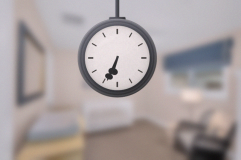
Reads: 6 h 34 min
